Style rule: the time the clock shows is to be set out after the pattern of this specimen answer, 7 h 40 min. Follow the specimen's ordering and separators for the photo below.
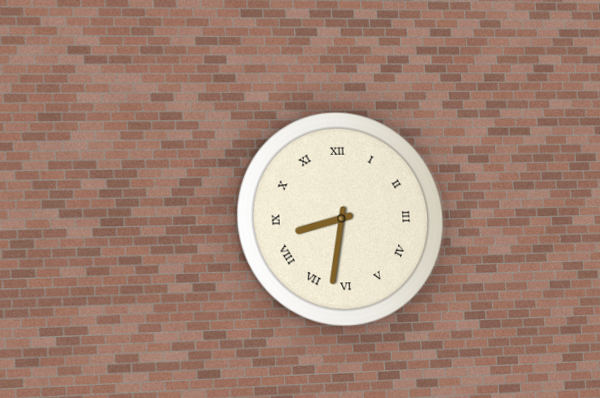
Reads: 8 h 32 min
